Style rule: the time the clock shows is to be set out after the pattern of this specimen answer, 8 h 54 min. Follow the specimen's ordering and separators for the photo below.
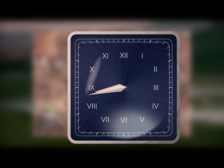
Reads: 8 h 43 min
